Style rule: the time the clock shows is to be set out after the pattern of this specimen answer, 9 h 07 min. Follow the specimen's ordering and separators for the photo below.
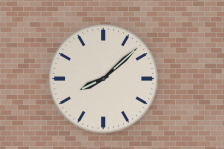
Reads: 8 h 08 min
